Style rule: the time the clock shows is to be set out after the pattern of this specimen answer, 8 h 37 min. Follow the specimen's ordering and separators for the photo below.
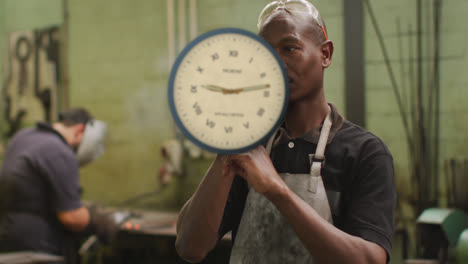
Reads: 9 h 13 min
